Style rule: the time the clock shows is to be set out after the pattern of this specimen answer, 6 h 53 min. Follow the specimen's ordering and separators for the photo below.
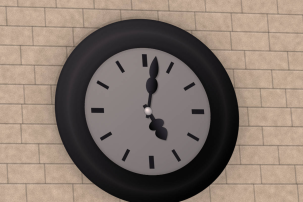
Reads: 5 h 02 min
